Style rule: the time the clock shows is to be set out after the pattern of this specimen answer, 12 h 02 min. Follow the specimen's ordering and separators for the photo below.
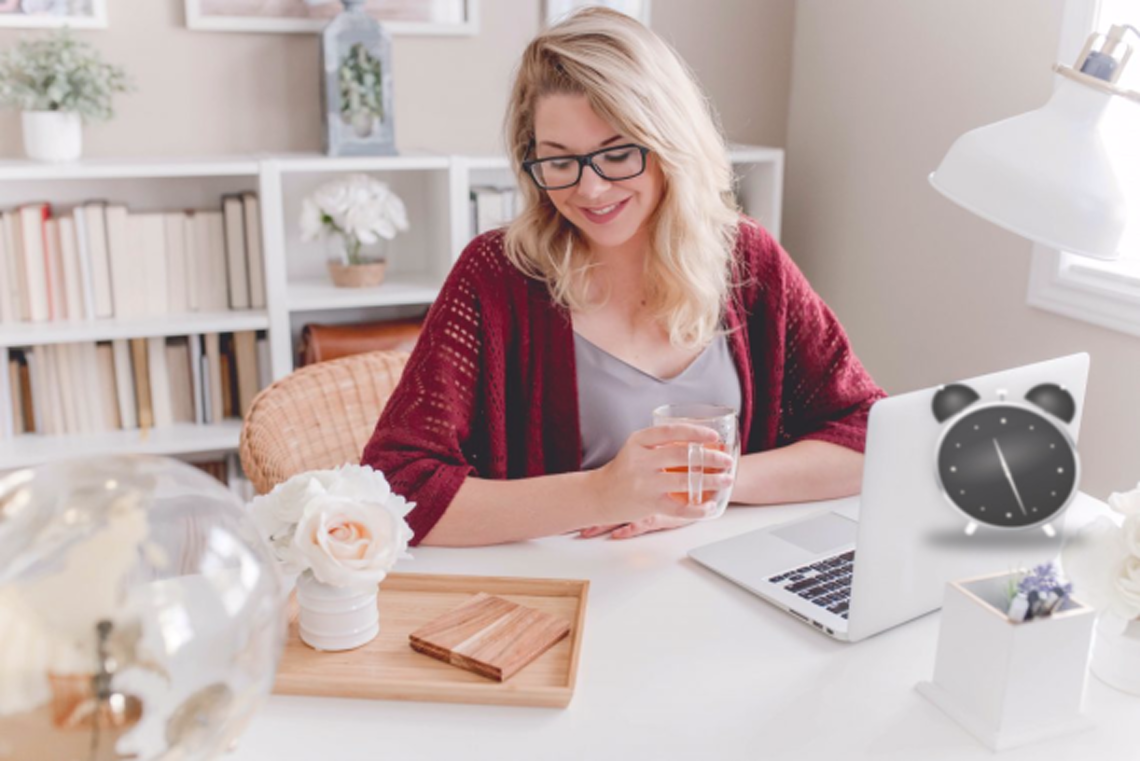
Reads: 11 h 27 min
